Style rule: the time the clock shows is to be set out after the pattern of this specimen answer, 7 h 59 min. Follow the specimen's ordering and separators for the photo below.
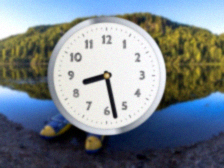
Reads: 8 h 28 min
